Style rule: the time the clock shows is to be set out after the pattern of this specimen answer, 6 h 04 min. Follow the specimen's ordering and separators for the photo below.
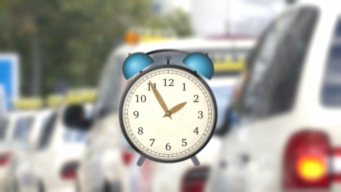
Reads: 1 h 55 min
